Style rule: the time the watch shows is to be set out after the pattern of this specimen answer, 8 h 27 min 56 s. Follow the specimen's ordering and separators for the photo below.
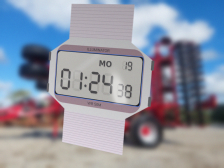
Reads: 1 h 24 min 38 s
